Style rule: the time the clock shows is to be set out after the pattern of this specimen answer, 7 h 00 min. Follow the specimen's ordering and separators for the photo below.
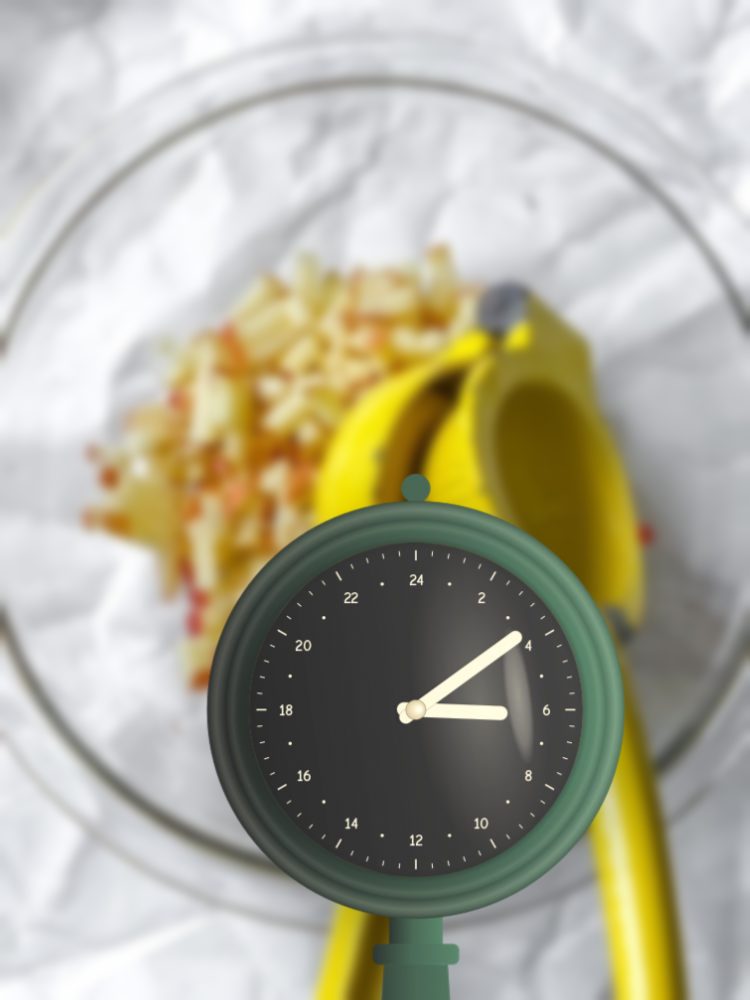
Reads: 6 h 09 min
